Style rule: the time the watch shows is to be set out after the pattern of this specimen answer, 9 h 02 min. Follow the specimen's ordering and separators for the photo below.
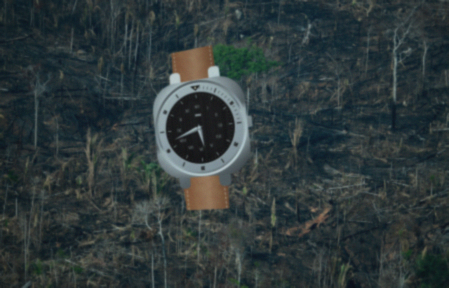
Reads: 5 h 42 min
